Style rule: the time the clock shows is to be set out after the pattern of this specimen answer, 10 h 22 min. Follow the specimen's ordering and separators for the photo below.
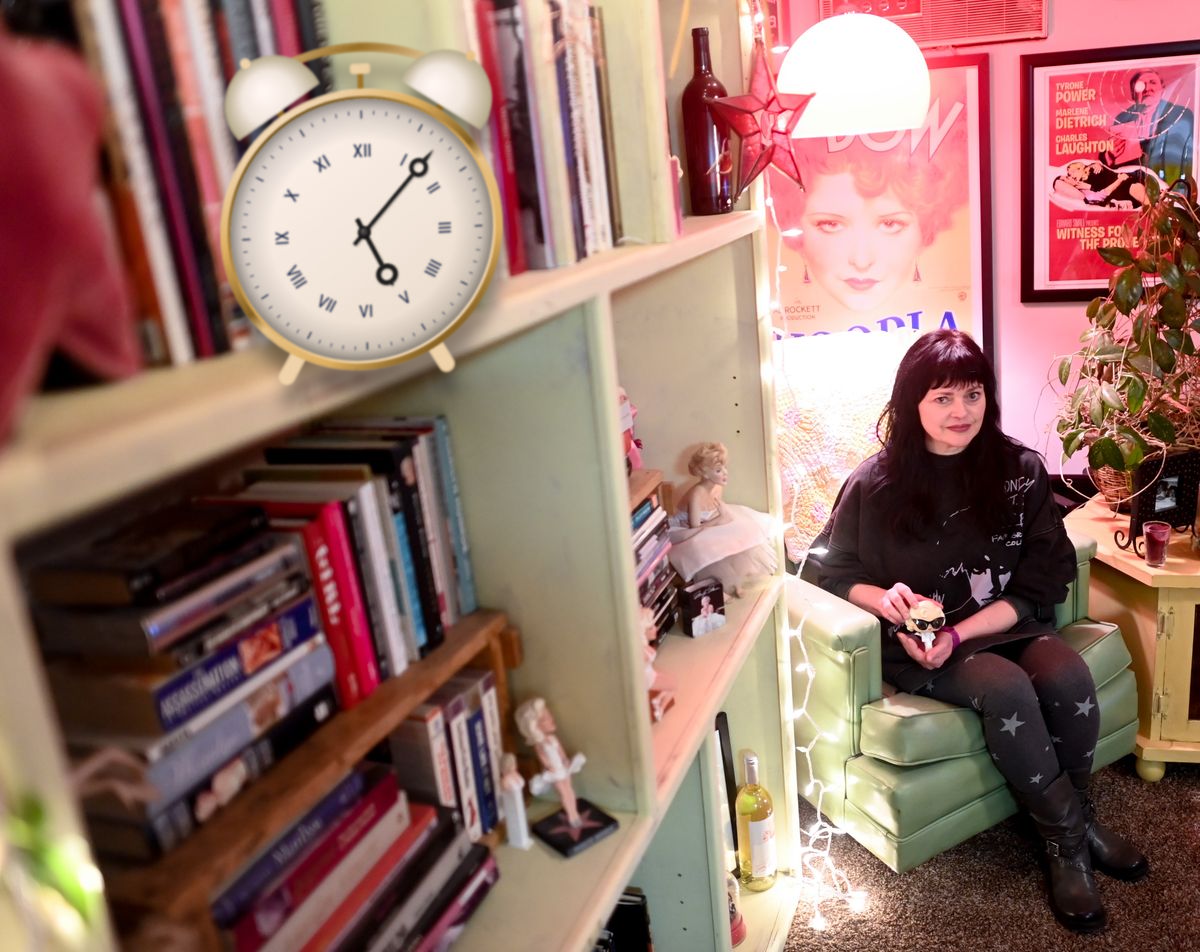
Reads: 5 h 07 min
